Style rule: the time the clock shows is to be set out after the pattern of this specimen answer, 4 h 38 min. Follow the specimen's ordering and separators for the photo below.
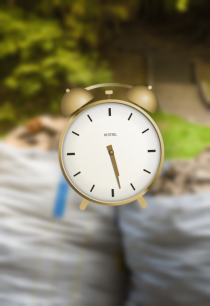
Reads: 5 h 28 min
